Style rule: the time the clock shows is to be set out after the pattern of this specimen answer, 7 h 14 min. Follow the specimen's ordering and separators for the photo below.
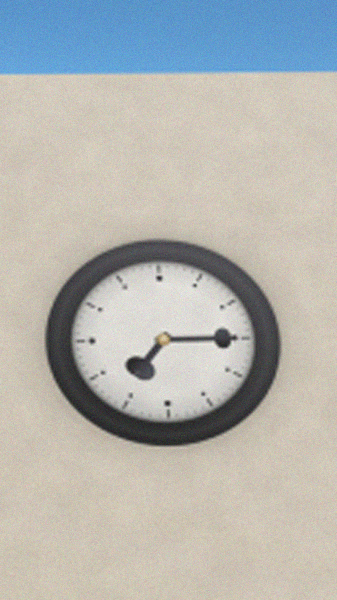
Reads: 7 h 15 min
